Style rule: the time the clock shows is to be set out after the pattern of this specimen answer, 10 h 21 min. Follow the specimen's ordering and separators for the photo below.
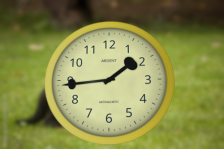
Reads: 1 h 44 min
